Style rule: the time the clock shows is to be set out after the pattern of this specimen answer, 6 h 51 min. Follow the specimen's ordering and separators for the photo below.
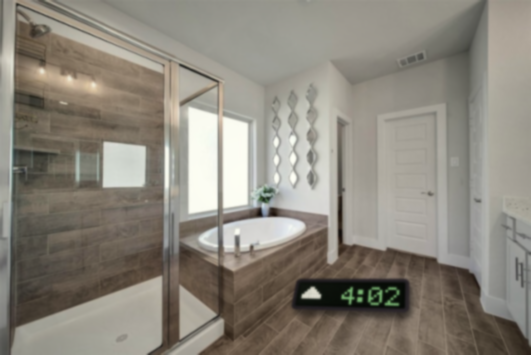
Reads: 4 h 02 min
